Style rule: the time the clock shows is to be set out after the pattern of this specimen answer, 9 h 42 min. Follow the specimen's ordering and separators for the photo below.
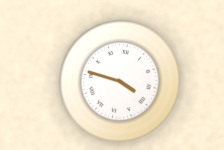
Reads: 3 h 46 min
